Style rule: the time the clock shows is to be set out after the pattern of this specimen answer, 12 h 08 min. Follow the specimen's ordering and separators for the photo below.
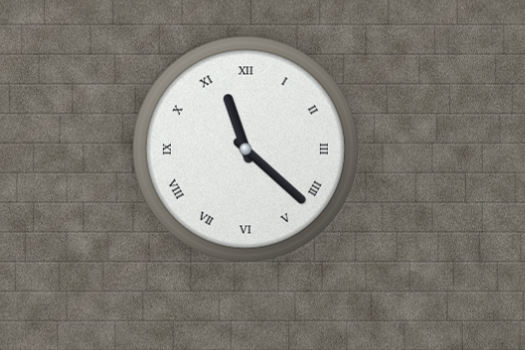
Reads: 11 h 22 min
